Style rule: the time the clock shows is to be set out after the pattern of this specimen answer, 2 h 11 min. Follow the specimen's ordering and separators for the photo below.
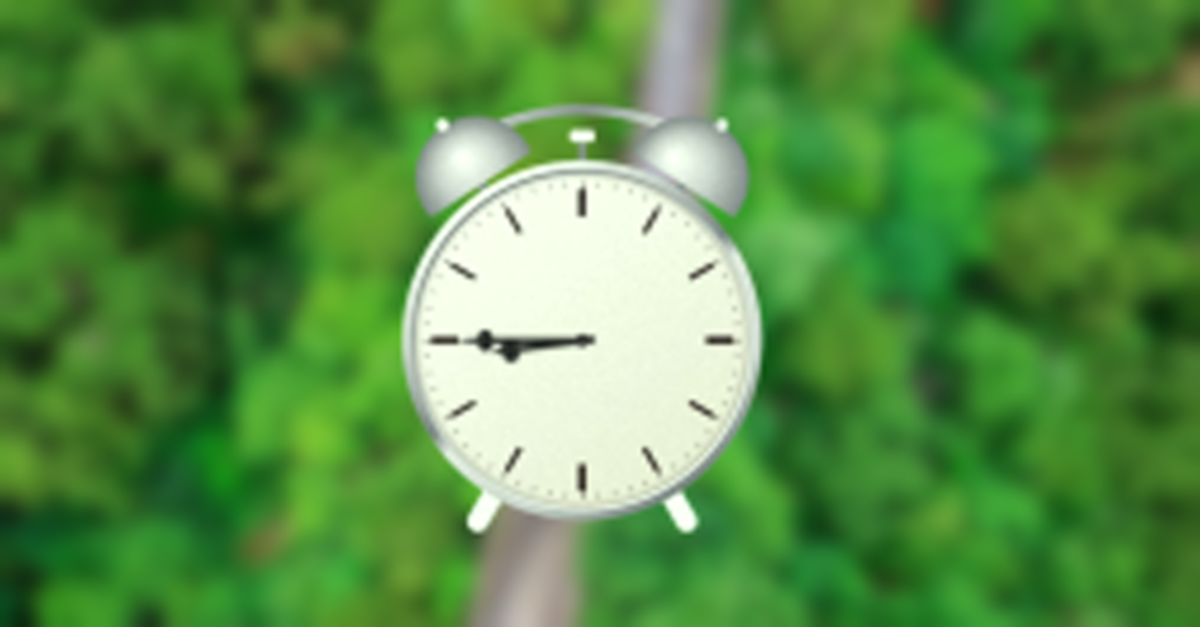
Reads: 8 h 45 min
